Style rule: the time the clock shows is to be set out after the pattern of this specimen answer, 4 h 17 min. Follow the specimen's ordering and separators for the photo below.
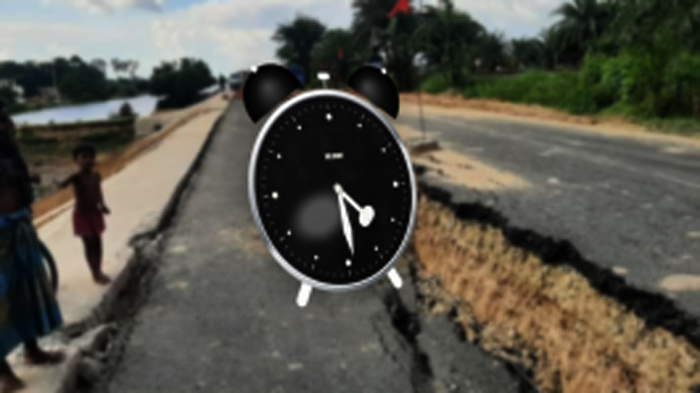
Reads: 4 h 29 min
